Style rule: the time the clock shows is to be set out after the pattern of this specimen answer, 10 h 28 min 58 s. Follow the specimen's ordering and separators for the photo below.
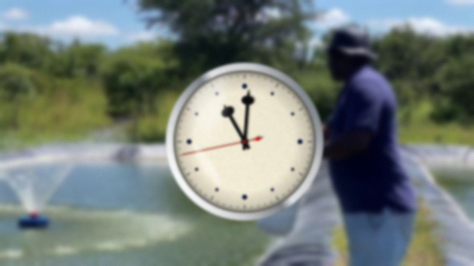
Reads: 11 h 00 min 43 s
